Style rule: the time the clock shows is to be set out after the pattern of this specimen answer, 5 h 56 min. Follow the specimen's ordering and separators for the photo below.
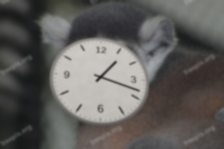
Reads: 1 h 18 min
